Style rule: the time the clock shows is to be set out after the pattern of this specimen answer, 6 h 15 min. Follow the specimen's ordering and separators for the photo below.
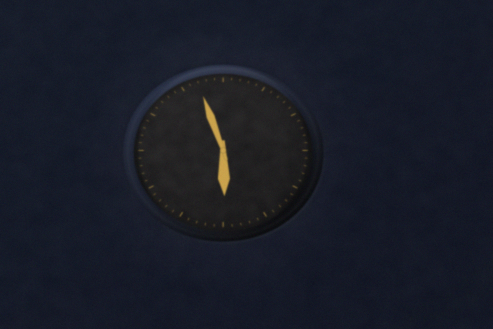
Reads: 5 h 57 min
